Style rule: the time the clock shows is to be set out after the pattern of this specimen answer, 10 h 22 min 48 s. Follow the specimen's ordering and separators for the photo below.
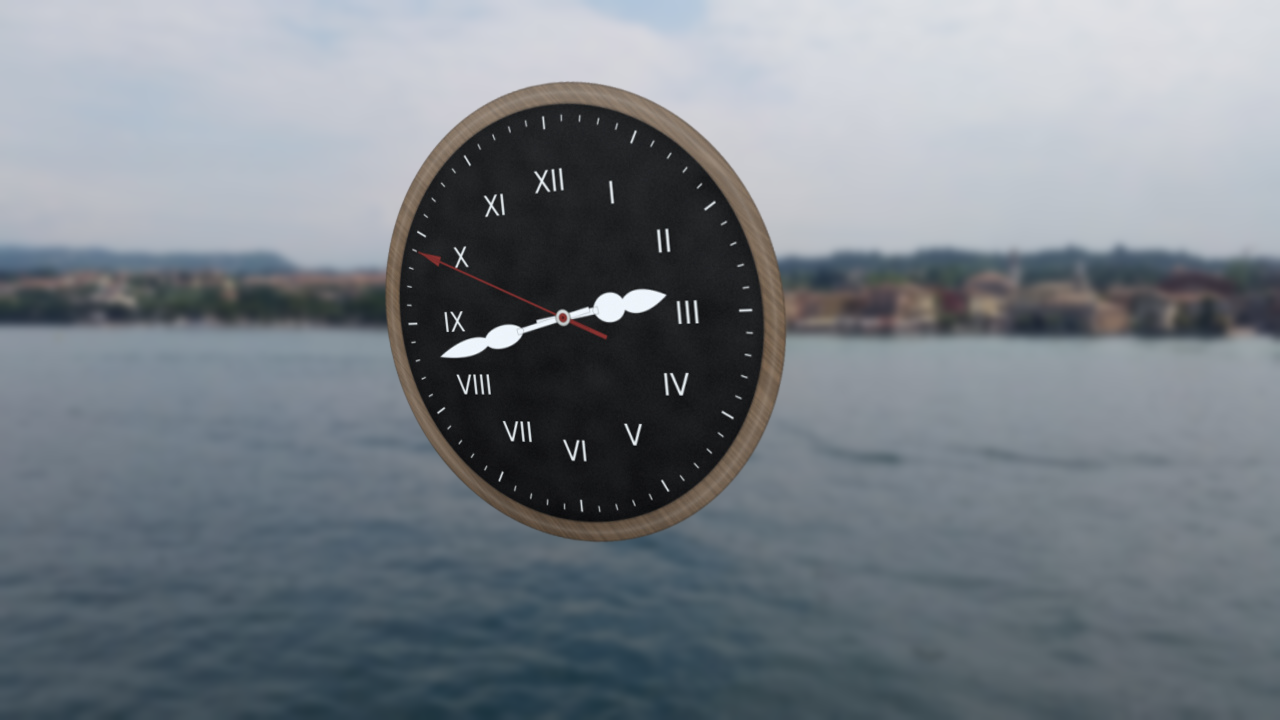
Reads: 2 h 42 min 49 s
